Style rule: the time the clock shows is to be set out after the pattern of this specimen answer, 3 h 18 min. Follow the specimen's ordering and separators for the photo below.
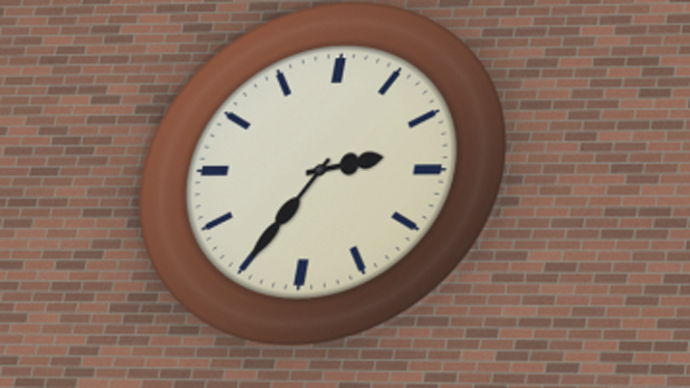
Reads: 2 h 35 min
